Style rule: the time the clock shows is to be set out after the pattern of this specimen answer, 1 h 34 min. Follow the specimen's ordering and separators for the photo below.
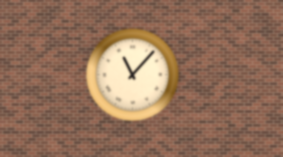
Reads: 11 h 07 min
